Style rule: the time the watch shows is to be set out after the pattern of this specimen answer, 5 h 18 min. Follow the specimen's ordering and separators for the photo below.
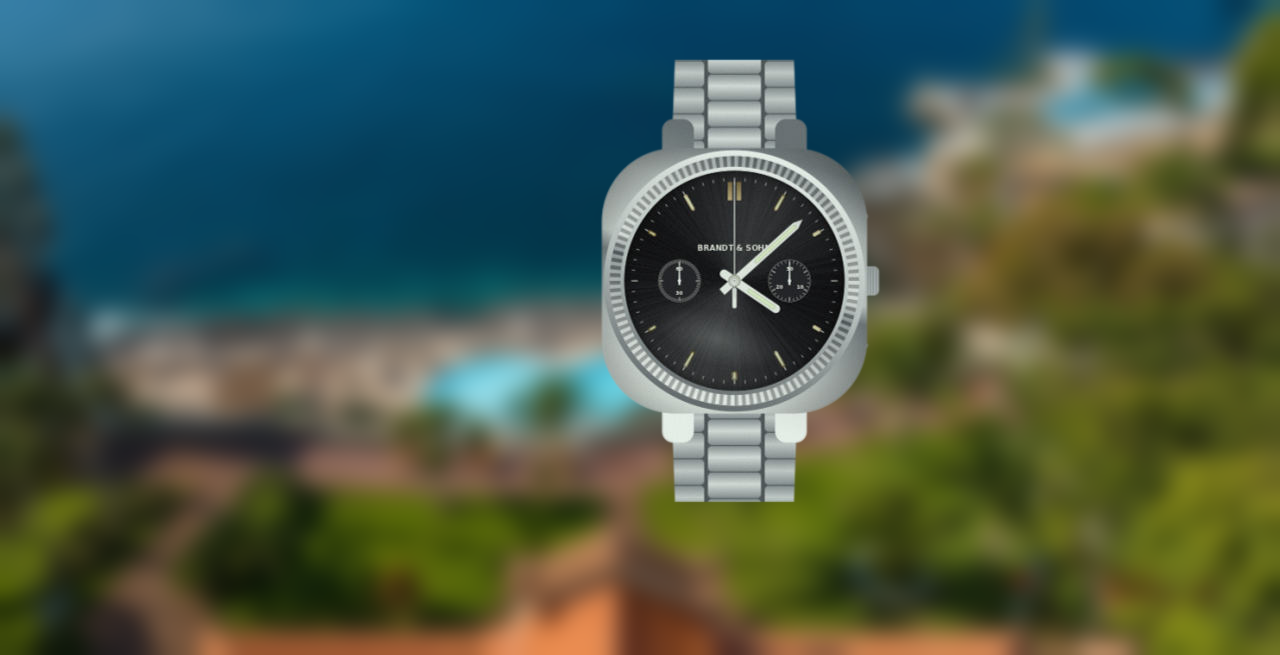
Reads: 4 h 08 min
